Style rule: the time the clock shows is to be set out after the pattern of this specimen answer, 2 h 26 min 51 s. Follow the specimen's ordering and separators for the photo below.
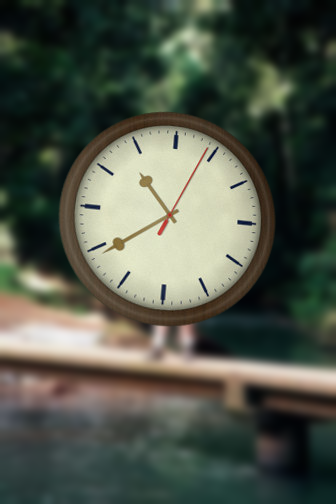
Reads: 10 h 39 min 04 s
